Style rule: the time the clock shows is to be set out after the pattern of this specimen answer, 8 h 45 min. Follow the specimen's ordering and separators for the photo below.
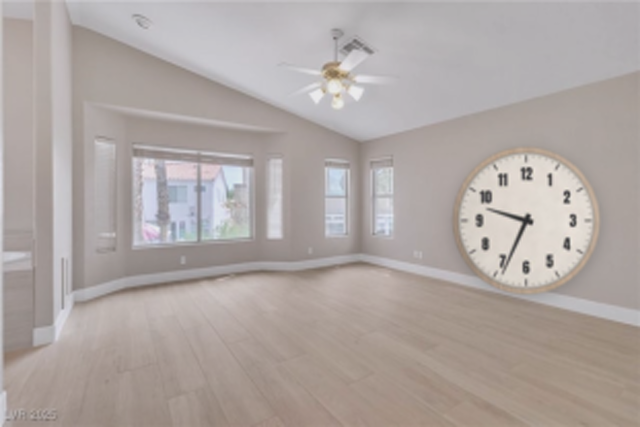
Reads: 9 h 34 min
